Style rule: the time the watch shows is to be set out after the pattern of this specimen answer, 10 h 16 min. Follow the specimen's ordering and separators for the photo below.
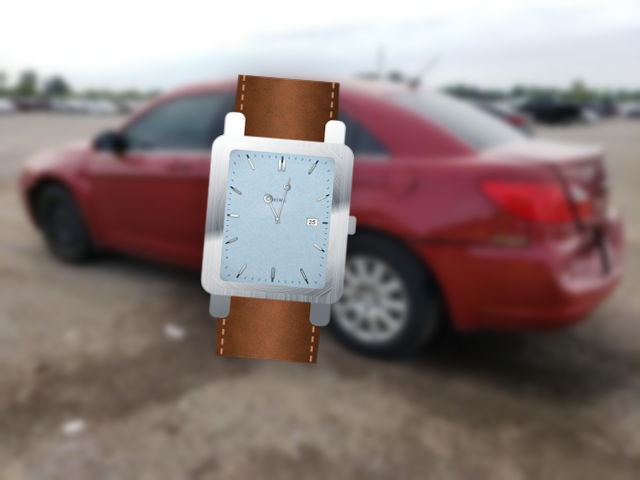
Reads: 11 h 02 min
